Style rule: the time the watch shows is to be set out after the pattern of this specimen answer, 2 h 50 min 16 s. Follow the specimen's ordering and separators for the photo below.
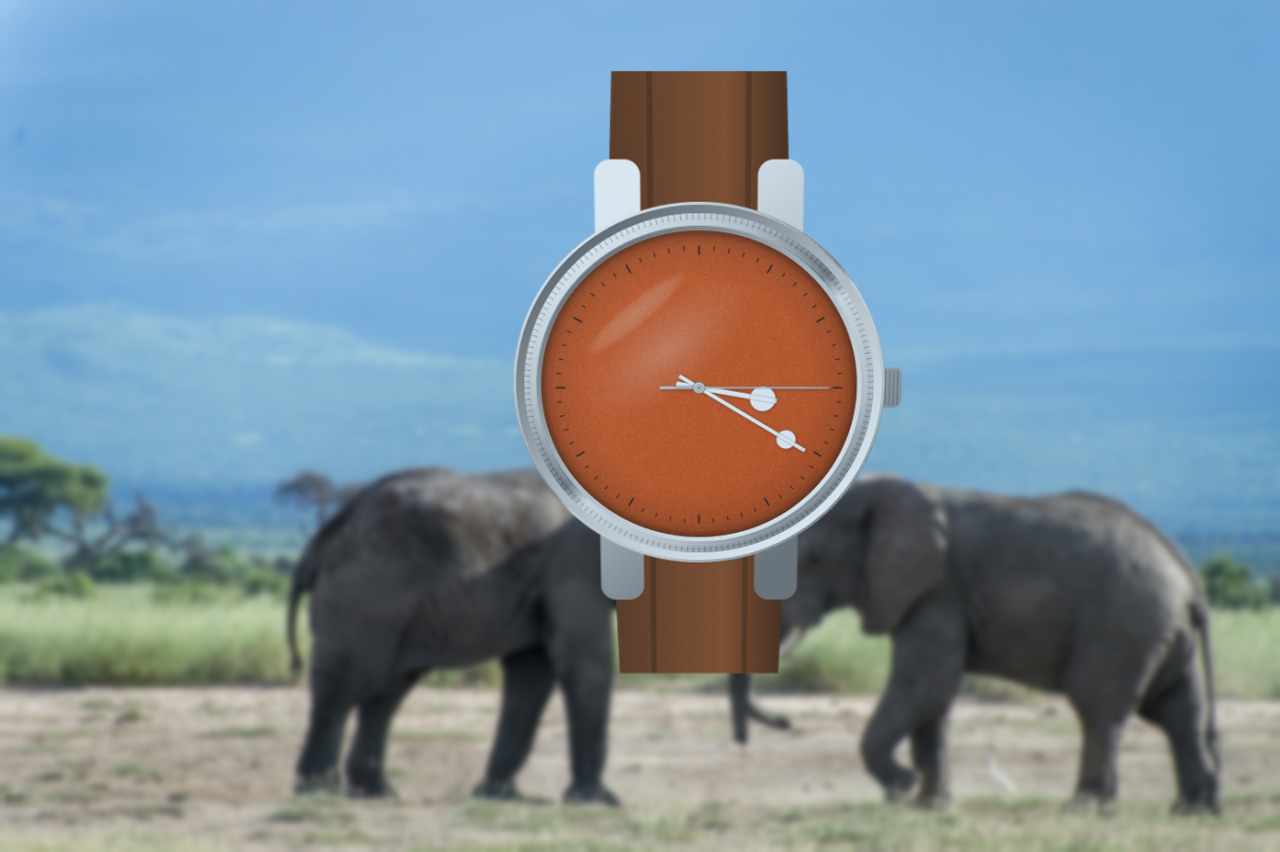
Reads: 3 h 20 min 15 s
